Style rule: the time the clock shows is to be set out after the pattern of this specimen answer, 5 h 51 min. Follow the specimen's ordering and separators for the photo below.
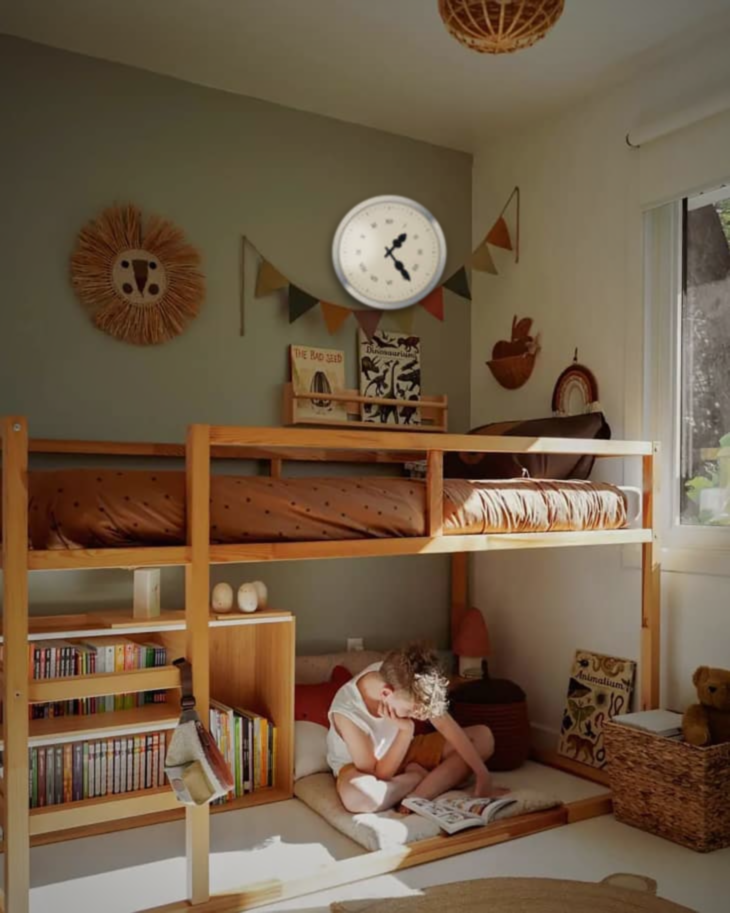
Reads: 1 h 24 min
